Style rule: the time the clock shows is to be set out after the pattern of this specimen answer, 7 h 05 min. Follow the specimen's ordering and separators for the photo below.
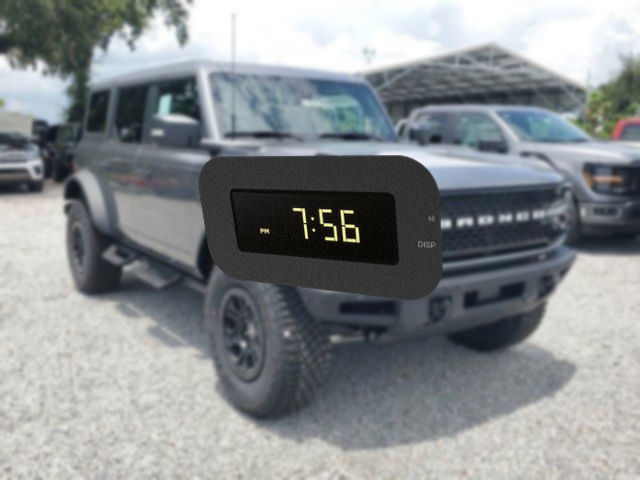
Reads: 7 h 56 min
